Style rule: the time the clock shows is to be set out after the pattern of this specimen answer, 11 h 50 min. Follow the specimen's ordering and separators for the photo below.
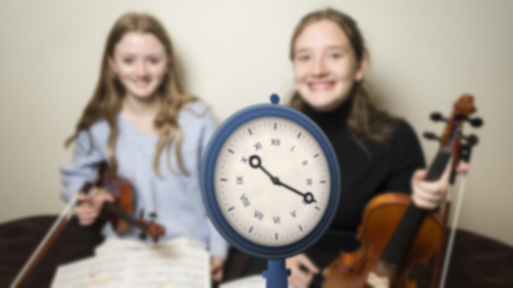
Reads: 10 h 19 min
